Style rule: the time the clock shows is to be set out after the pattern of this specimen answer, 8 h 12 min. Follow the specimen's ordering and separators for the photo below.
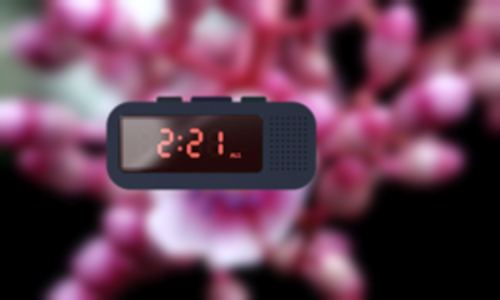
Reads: 2 h 21 min
